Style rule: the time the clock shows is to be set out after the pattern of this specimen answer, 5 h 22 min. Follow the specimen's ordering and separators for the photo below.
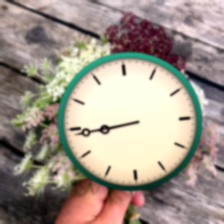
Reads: 8 h 44 min
